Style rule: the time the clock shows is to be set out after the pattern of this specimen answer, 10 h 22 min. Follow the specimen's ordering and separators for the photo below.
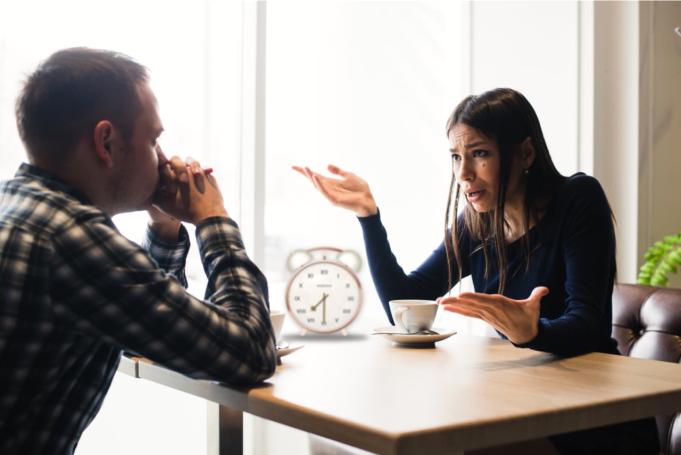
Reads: 7 h 30 min
